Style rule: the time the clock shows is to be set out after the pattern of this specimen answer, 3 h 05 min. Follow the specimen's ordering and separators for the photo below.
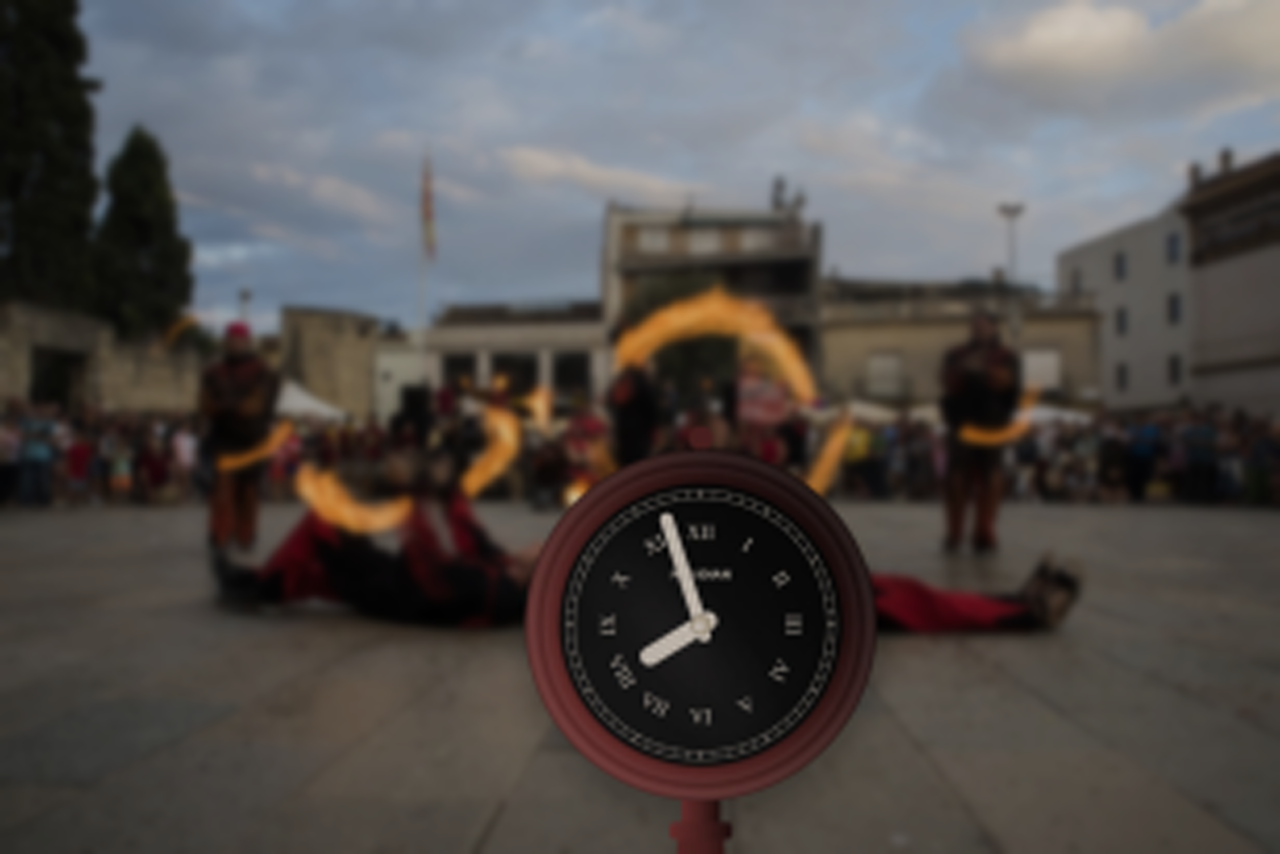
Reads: 7 h 57 min
